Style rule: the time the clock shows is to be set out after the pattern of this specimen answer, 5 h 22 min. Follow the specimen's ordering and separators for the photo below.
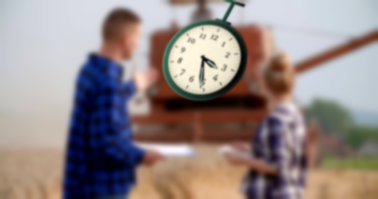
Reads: 3 h 26 min
